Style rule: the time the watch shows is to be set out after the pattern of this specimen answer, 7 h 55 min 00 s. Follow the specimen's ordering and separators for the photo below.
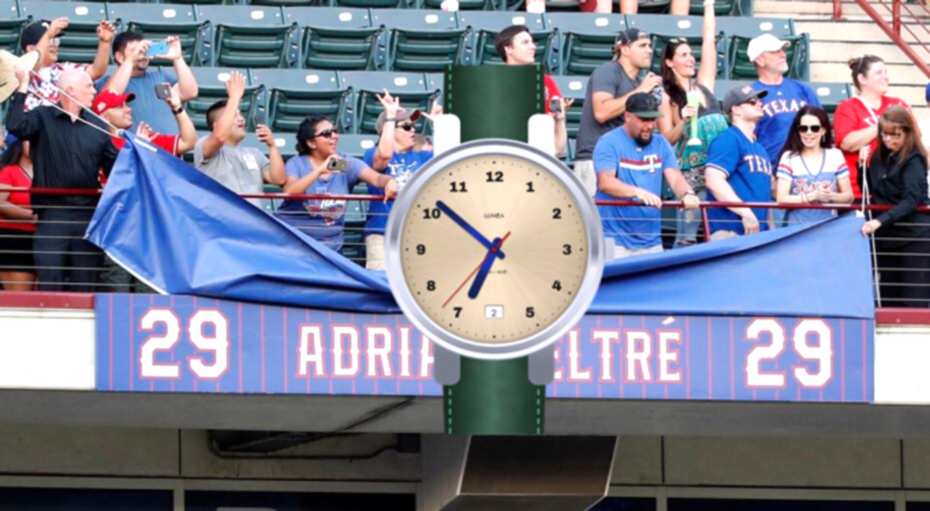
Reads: 6 h 51 min 37 s
